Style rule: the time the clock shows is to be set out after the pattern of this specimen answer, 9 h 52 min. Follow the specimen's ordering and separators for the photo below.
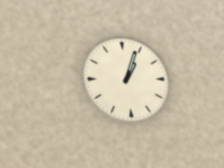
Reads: 1 h 04 min
